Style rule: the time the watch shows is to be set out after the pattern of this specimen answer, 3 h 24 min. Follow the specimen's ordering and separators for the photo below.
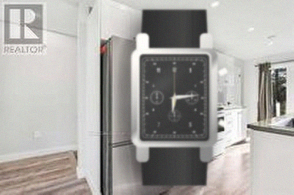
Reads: 6 h 14 min
